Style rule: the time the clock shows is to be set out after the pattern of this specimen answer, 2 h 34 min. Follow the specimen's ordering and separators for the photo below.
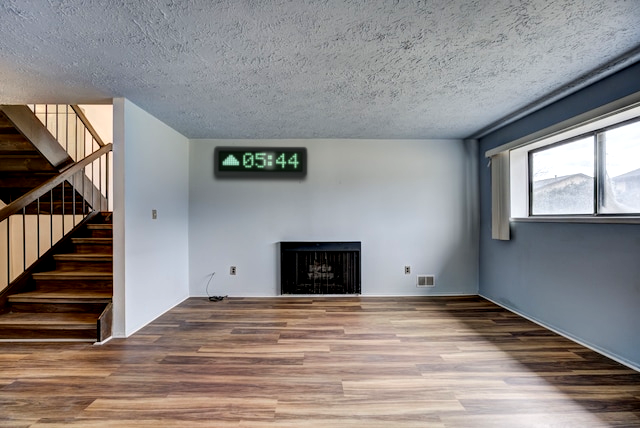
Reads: 5 h 44 min
